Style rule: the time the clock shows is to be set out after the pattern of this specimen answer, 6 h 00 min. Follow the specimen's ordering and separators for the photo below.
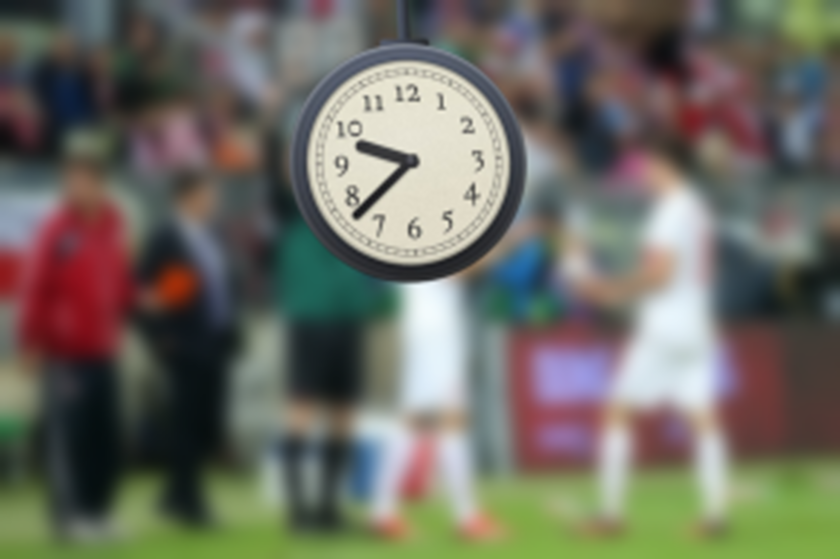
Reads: 9 h 38 min
